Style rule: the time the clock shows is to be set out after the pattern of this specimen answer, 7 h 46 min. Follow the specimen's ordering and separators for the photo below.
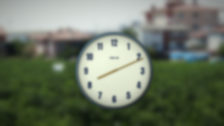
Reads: 8 h 11 min
